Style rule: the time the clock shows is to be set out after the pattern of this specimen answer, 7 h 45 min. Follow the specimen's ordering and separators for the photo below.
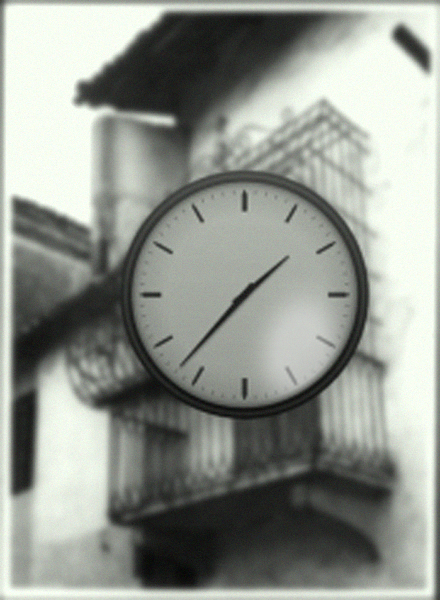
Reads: 1 h 37 min
